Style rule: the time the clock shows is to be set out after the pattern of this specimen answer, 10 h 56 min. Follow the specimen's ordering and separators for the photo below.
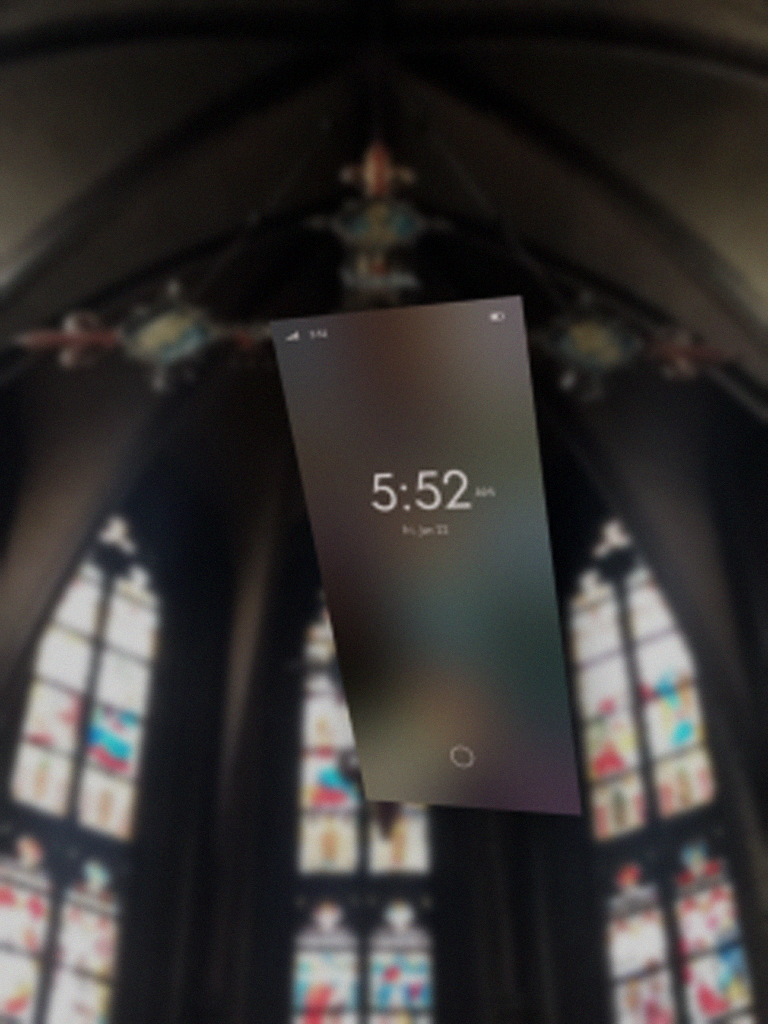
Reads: 5 h 52 min
